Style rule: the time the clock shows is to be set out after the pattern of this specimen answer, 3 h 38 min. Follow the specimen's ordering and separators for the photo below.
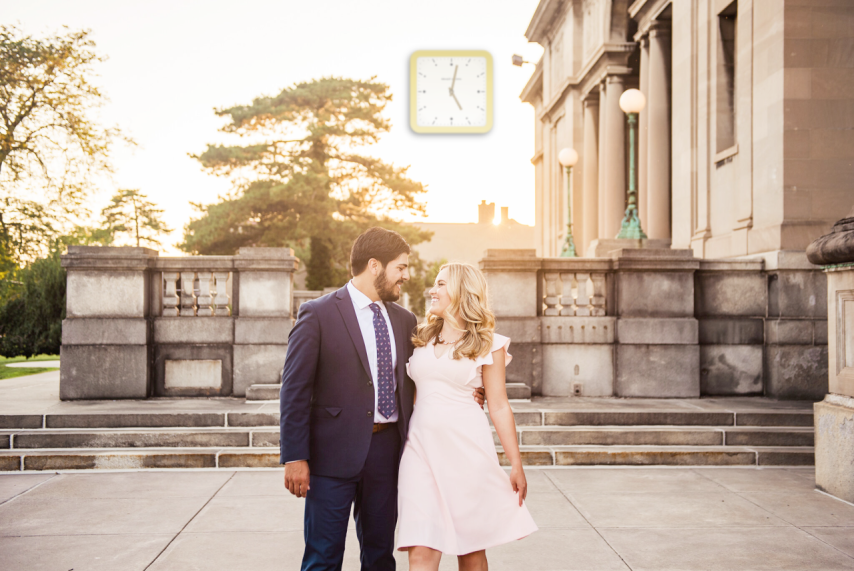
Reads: 5 h 02 min
